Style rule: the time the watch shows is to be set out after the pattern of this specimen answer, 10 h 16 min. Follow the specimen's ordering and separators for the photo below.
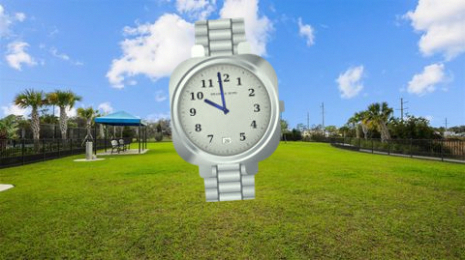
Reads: 9 h 59 min
